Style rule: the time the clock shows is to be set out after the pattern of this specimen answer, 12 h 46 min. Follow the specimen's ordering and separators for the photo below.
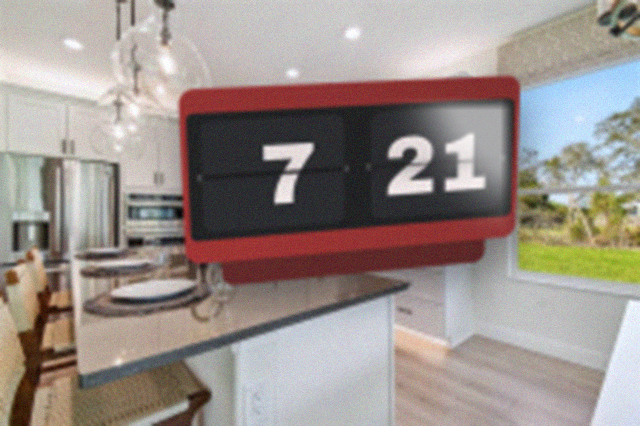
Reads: 7 h 21 min
